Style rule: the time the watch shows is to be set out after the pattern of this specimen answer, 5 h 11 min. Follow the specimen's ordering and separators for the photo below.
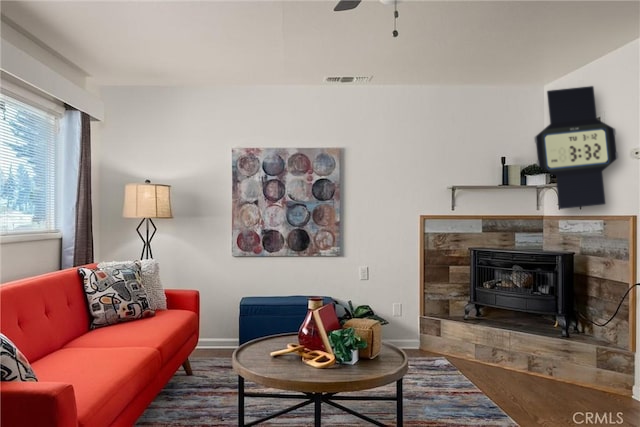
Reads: 3 h 32 min
